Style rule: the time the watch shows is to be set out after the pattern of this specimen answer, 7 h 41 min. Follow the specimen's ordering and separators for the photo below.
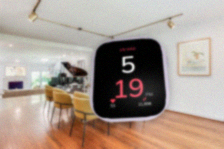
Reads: 5 h 19 min
